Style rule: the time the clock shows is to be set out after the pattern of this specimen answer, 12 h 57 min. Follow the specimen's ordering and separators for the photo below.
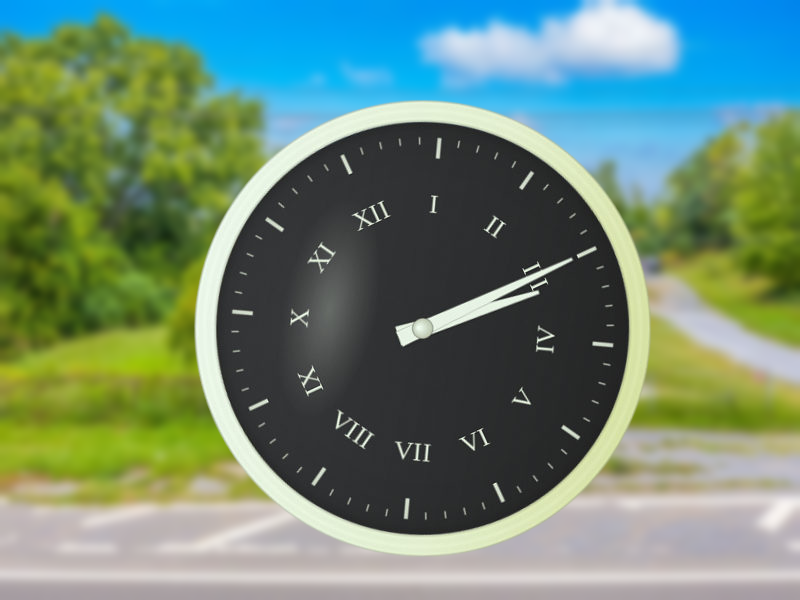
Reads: 3 h 15 min
